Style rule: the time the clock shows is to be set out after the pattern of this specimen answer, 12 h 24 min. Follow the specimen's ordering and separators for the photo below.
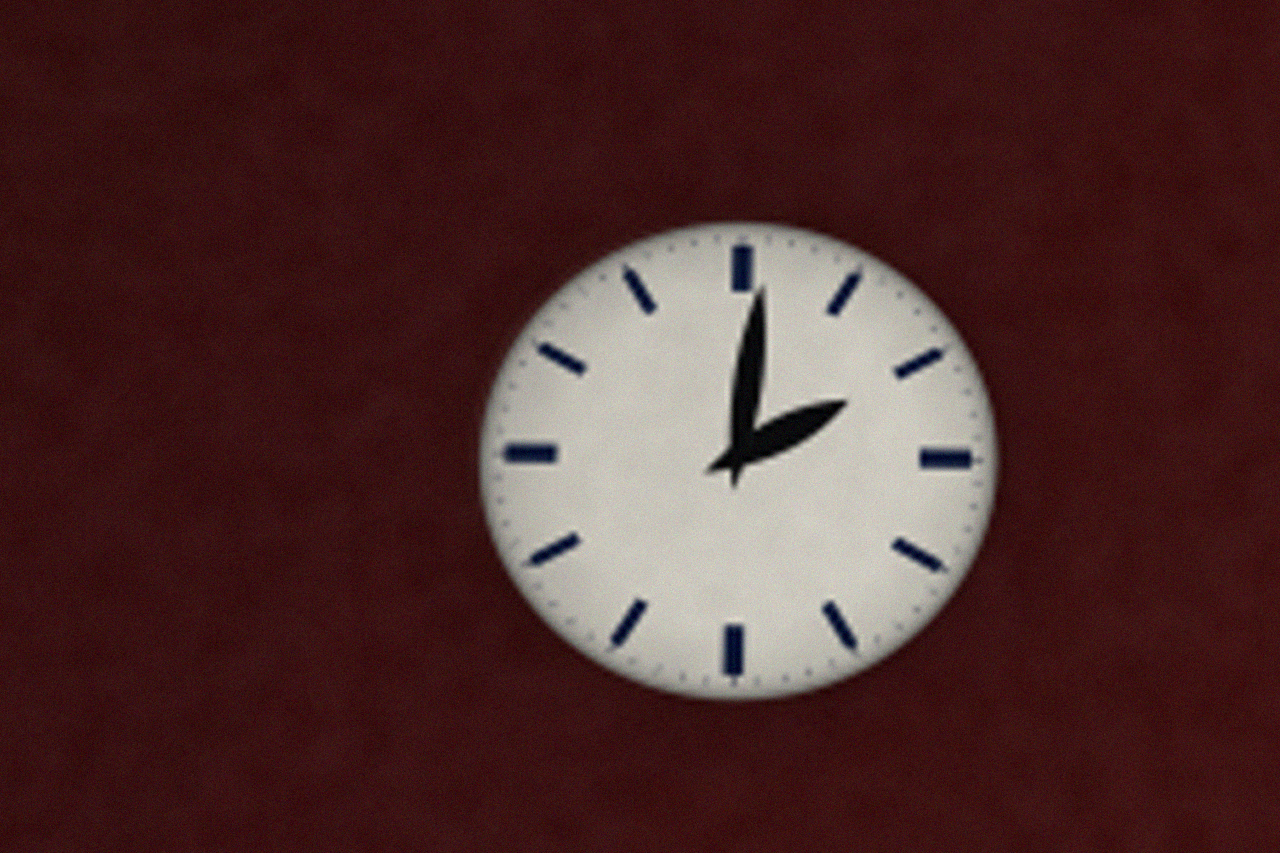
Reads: 2 h 01 min
